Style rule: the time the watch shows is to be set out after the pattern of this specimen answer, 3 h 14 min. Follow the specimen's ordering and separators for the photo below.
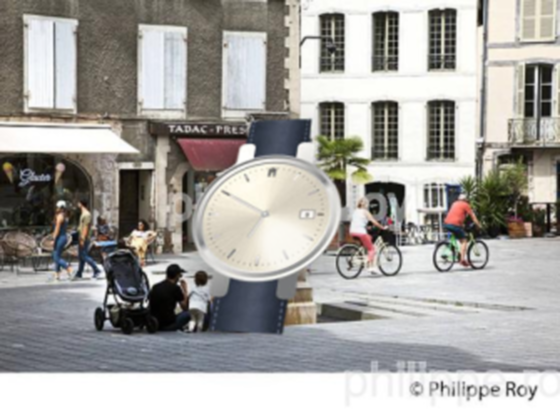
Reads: 6 h 50 min
